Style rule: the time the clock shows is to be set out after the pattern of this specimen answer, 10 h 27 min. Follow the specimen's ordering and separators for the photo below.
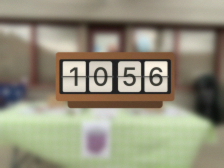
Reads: 10 h 56 min
